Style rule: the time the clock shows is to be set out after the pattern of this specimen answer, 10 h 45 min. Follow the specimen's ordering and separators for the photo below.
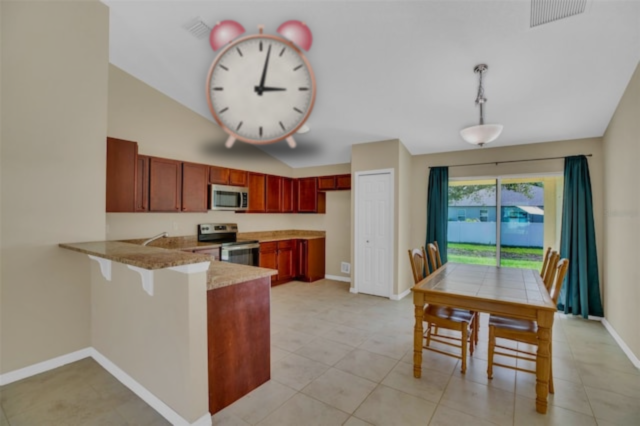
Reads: 3 h 02 min
